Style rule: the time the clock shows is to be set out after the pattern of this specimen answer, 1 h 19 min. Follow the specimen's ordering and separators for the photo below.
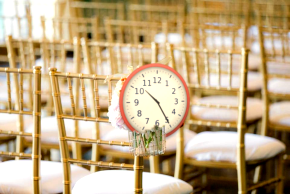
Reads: 10 h 25 min
